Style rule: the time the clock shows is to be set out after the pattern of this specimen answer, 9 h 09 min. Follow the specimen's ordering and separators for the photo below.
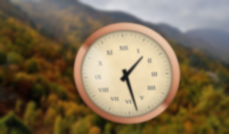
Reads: 1 h 28 min
